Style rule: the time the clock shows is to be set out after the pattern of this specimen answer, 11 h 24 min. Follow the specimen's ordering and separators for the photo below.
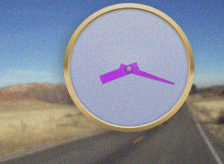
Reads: 8 h 18 min
